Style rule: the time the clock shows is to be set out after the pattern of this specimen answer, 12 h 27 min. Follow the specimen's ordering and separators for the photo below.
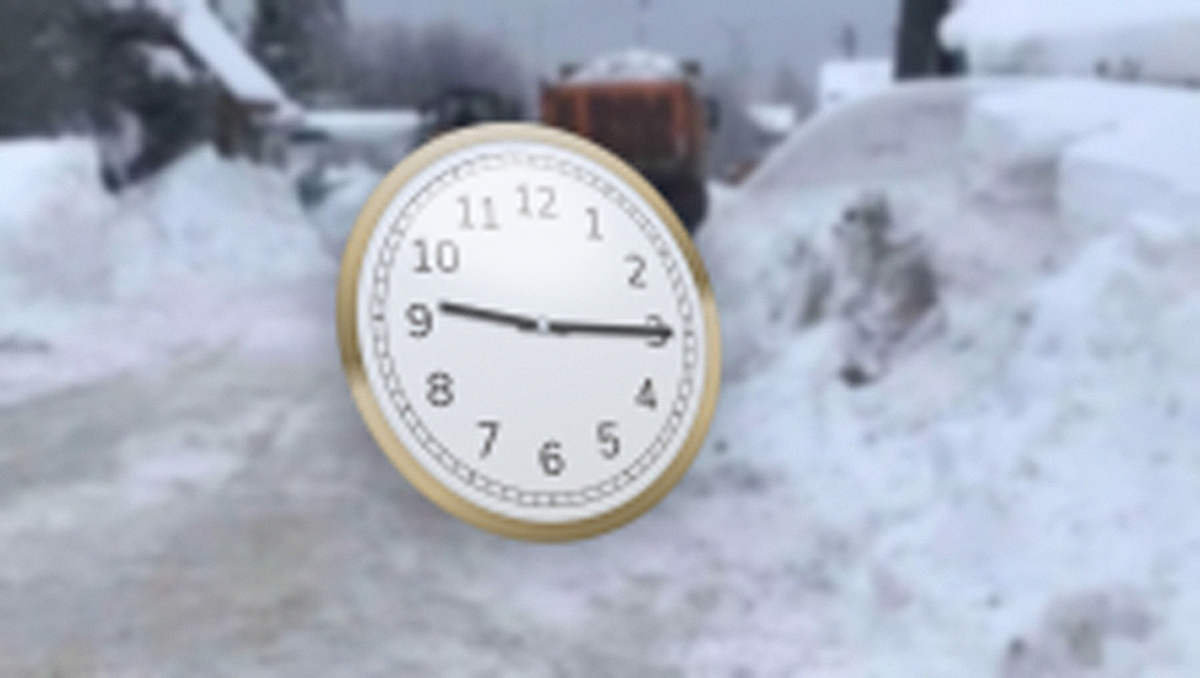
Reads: 9 h 15 min
